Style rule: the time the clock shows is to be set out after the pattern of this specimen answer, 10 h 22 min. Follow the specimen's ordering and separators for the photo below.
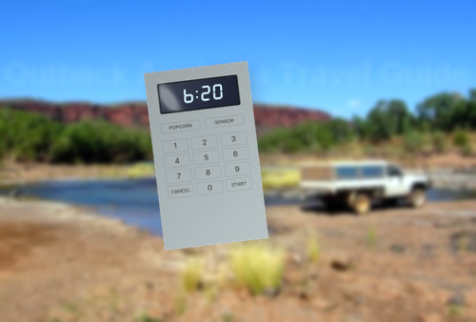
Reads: 6 h 20 min
